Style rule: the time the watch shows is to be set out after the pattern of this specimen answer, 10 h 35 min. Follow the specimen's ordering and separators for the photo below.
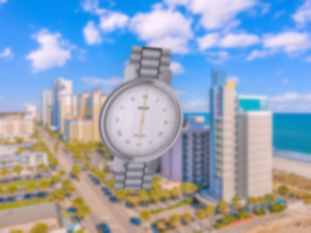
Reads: 6 h 00 min
